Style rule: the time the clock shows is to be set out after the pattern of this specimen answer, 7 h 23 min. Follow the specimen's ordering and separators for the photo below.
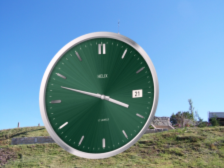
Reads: 3 h 48 min
